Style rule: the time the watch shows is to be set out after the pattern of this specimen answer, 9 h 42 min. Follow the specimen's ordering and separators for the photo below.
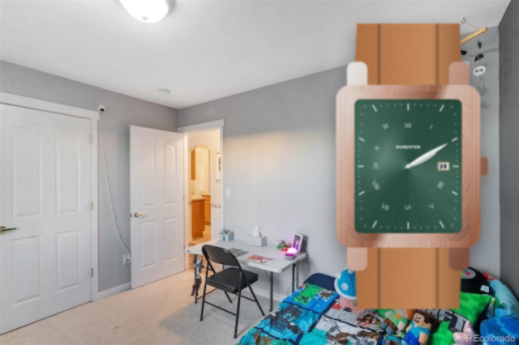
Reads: 2 h 10 min
